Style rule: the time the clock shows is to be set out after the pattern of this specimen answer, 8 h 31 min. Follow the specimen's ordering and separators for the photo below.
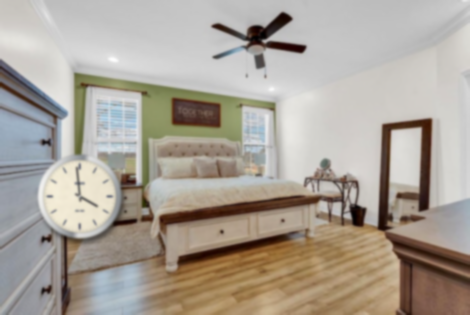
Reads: 3 h 59 min
